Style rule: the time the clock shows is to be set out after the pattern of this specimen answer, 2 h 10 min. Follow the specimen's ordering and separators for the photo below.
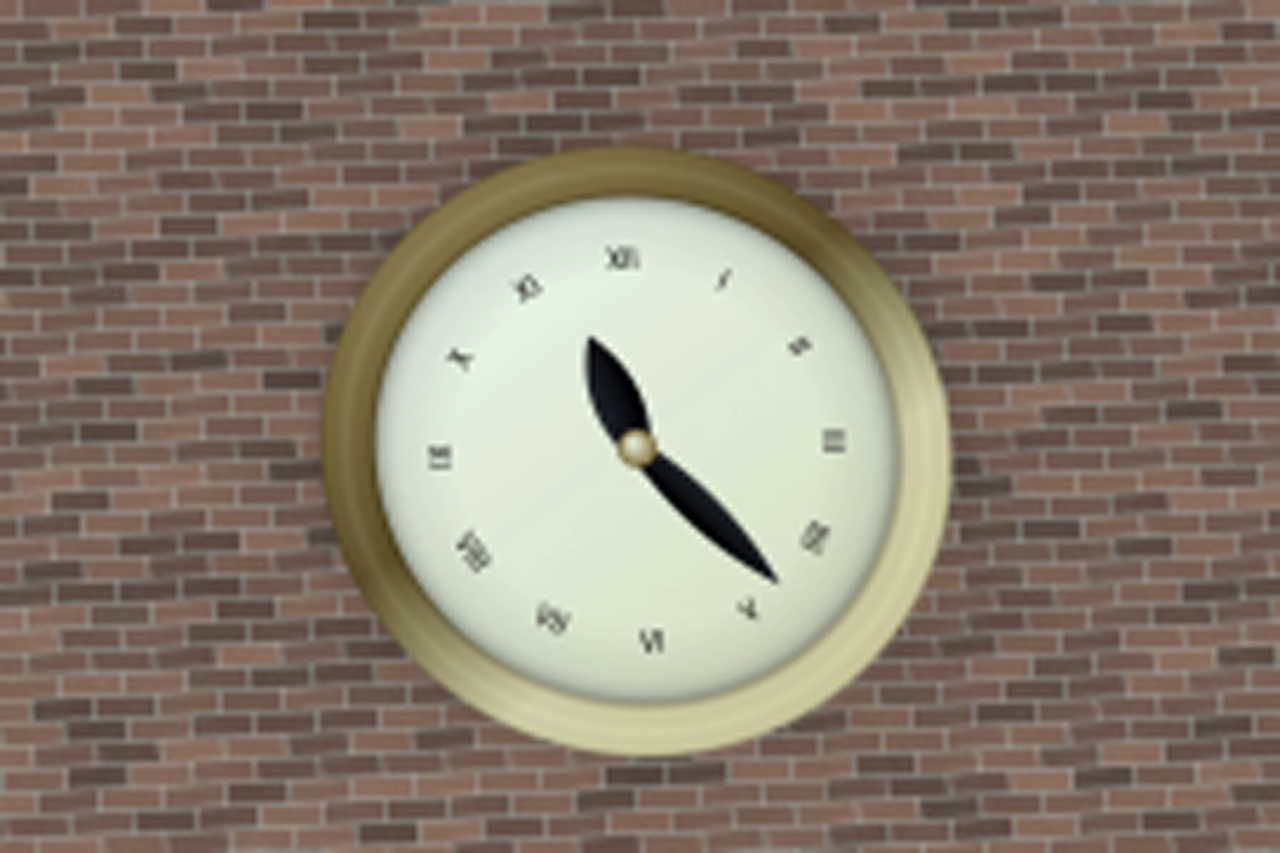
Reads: 11 h 23 min
